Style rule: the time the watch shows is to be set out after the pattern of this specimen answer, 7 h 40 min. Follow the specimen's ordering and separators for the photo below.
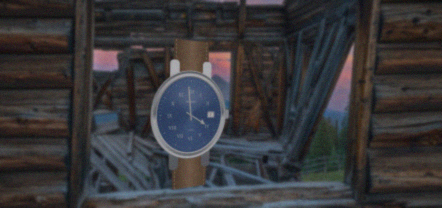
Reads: 3 h 59 min
